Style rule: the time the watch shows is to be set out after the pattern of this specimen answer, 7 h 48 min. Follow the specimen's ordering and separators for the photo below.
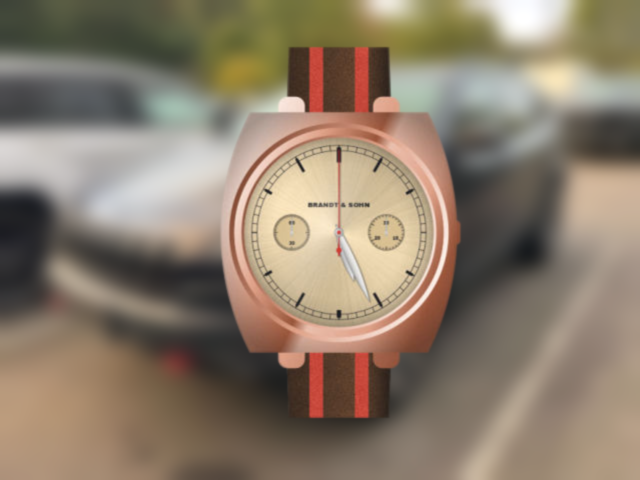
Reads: 5 h 26 min
